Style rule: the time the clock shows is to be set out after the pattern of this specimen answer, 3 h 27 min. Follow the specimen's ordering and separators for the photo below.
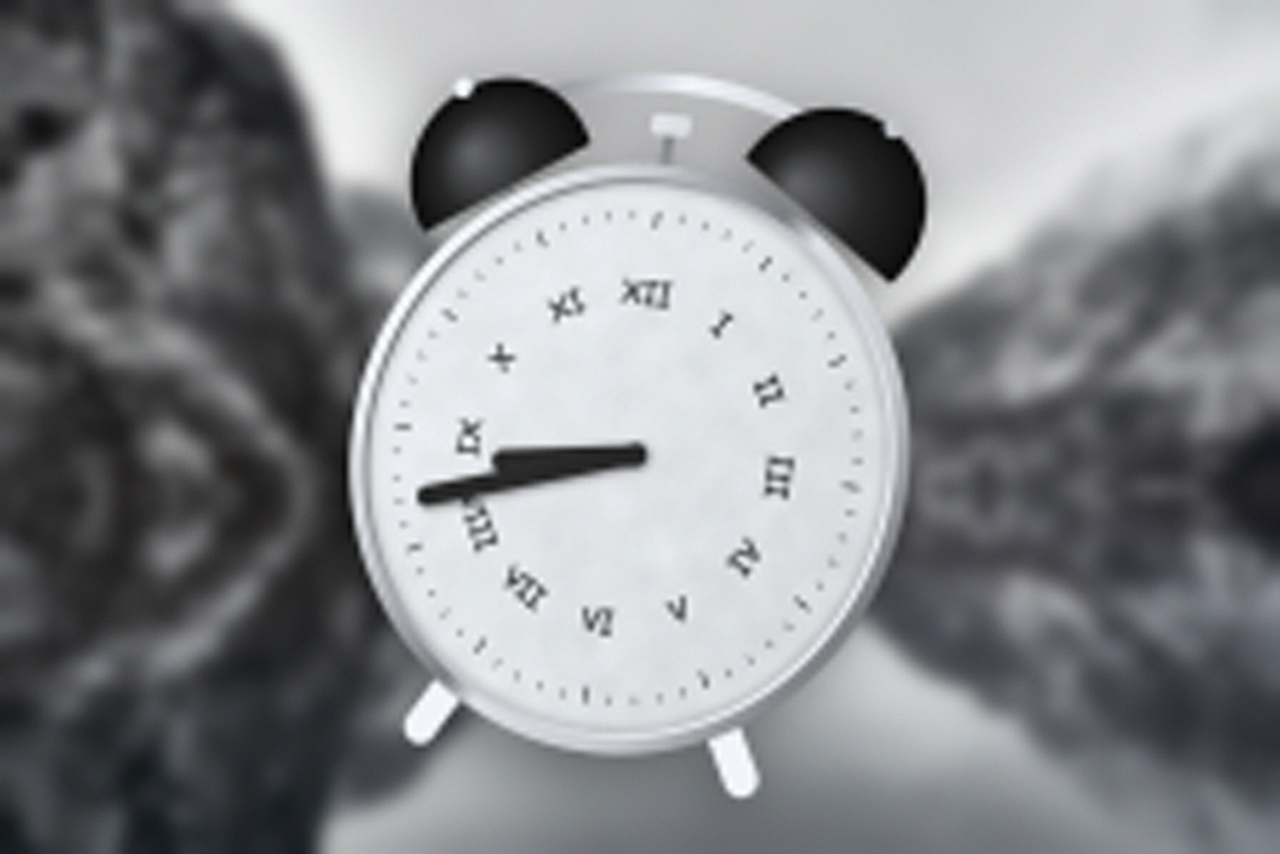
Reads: 8 h 42 min
